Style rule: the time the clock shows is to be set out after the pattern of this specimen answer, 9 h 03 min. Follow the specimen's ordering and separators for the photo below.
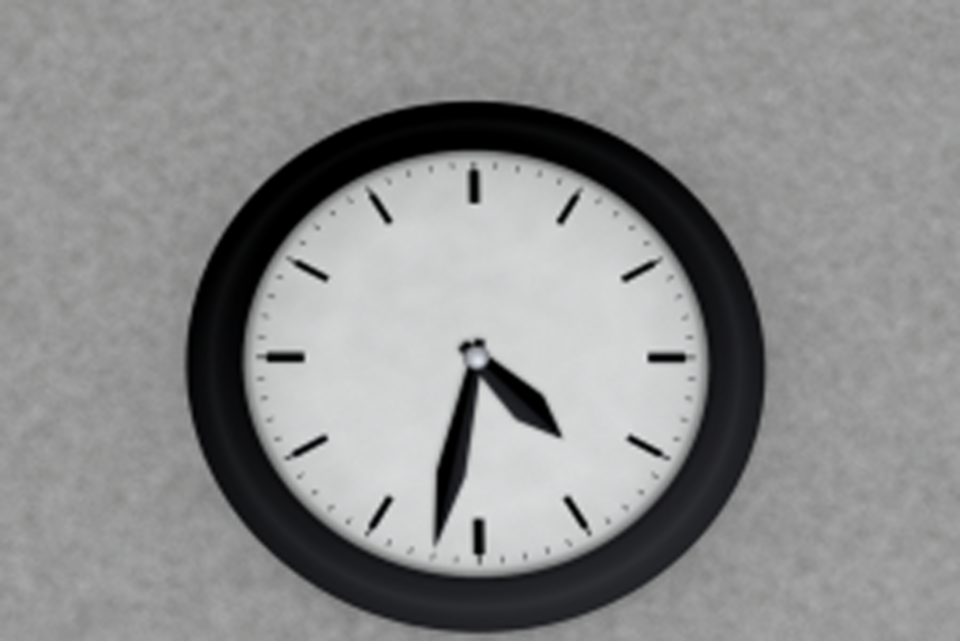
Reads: 4 h 32 min
